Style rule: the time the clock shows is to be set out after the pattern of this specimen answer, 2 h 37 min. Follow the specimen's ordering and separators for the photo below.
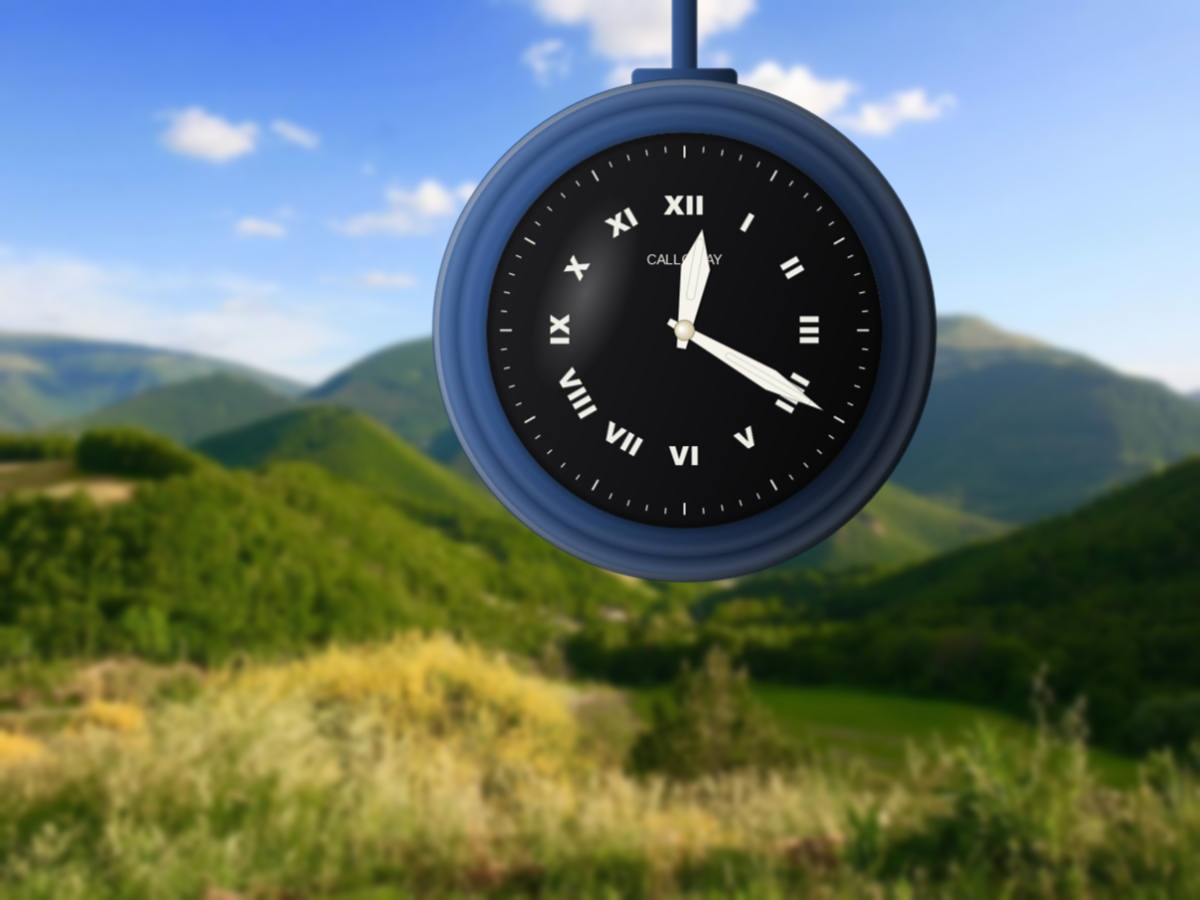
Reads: 12 h 20 min
